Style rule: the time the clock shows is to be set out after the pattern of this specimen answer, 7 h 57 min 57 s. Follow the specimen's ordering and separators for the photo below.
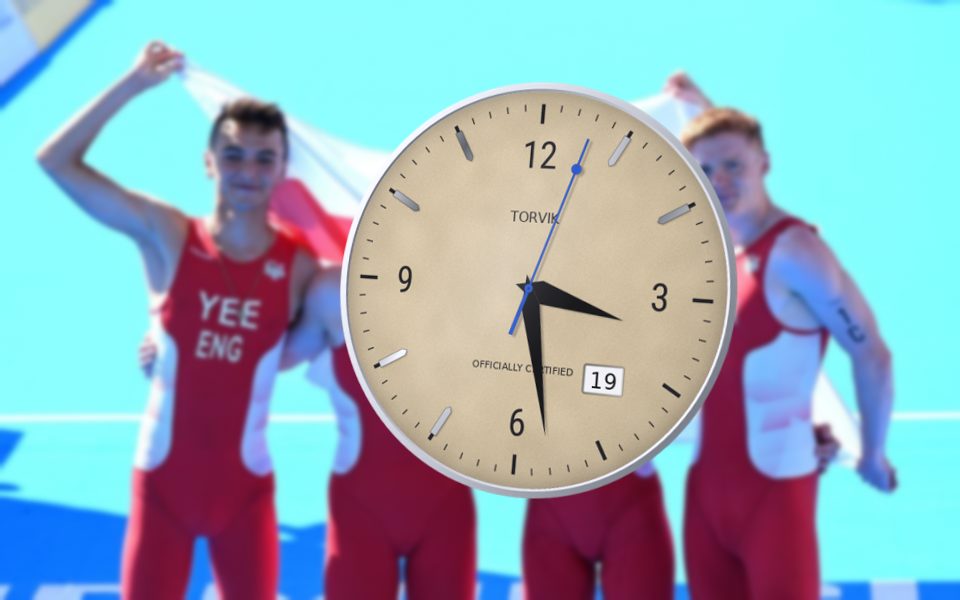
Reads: 3 h 28 min 03 s
